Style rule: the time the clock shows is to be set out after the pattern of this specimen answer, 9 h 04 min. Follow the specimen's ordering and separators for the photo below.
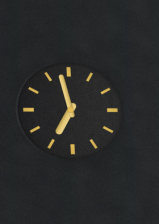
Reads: 6 h 58 min
